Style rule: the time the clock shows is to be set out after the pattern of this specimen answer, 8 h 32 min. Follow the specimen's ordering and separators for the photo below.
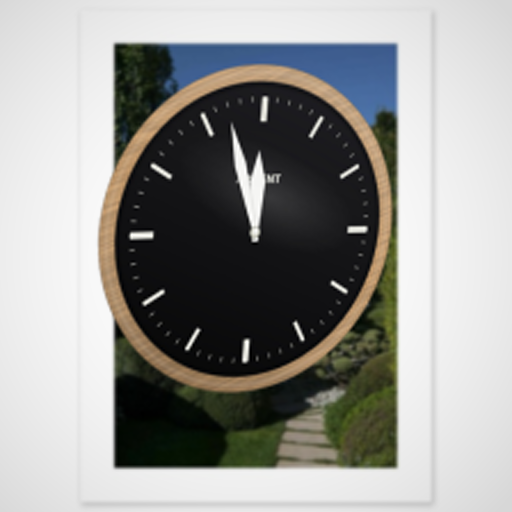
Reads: 11 h 57 min
